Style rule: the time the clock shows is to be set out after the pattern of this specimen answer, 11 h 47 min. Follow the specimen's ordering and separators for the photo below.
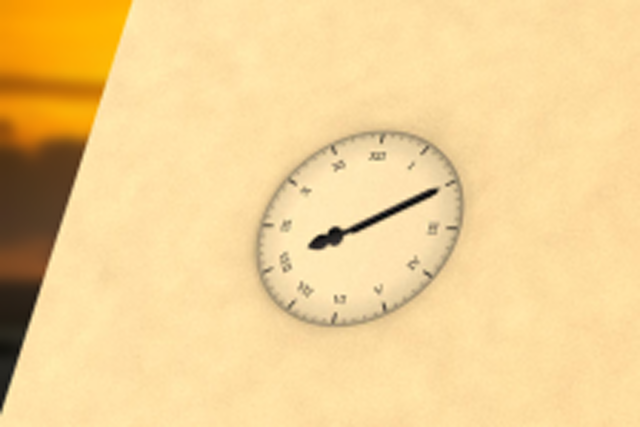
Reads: 8 h 10 min
